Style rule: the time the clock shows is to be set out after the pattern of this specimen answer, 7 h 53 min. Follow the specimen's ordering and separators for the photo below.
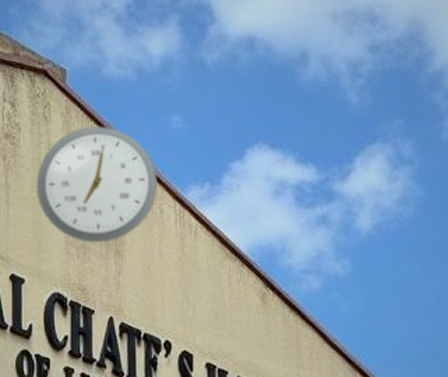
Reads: 7 h 02 min
